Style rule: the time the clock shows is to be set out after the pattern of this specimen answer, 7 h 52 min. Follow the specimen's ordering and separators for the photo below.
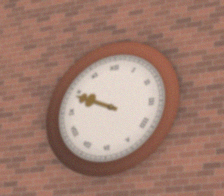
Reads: 9 h 49 min
